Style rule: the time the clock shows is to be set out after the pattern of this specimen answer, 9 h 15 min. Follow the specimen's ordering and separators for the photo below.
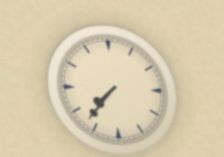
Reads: 7 h 37 min
